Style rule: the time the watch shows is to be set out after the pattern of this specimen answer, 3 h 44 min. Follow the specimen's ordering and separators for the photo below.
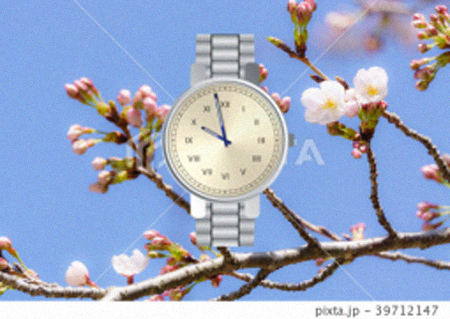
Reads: 9 h 58 min
